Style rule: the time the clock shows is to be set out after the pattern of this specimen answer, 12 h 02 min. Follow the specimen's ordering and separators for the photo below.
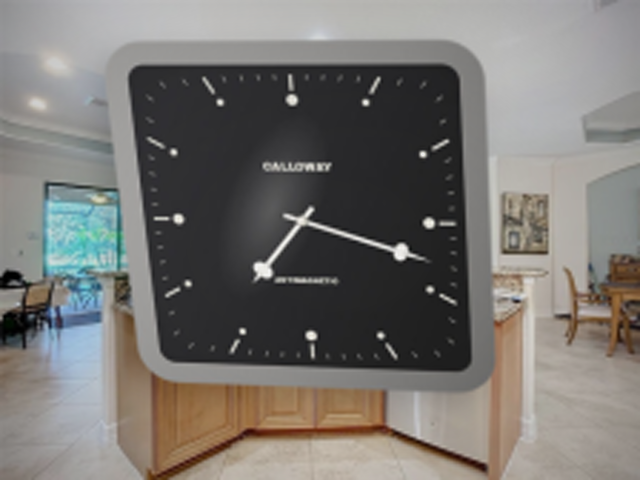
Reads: 7 h 18 min
